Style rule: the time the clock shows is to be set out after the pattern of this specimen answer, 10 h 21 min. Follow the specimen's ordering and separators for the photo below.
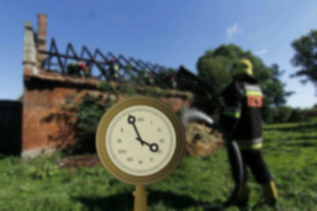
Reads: 3 h 56 min
